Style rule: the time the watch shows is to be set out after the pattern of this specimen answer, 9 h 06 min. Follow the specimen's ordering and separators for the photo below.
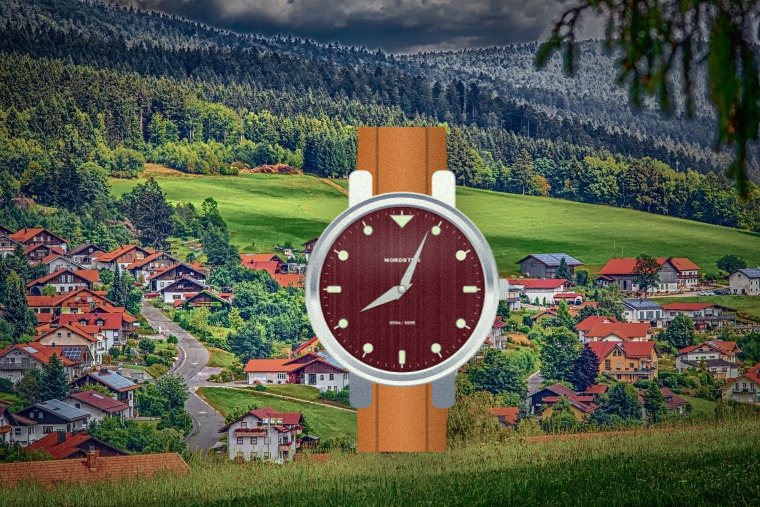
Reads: 8 h 04 min
